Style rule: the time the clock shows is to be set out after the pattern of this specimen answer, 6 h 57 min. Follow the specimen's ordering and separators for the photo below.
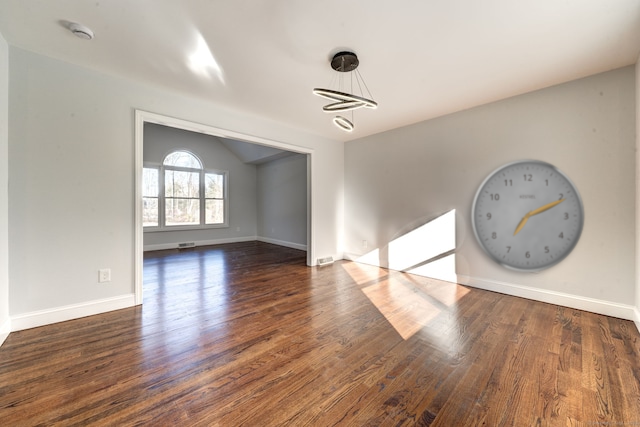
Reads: 7 h 11 min
